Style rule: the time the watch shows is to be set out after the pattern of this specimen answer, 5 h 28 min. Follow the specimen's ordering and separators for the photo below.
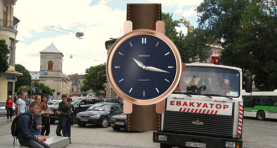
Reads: 10 h 17 min
